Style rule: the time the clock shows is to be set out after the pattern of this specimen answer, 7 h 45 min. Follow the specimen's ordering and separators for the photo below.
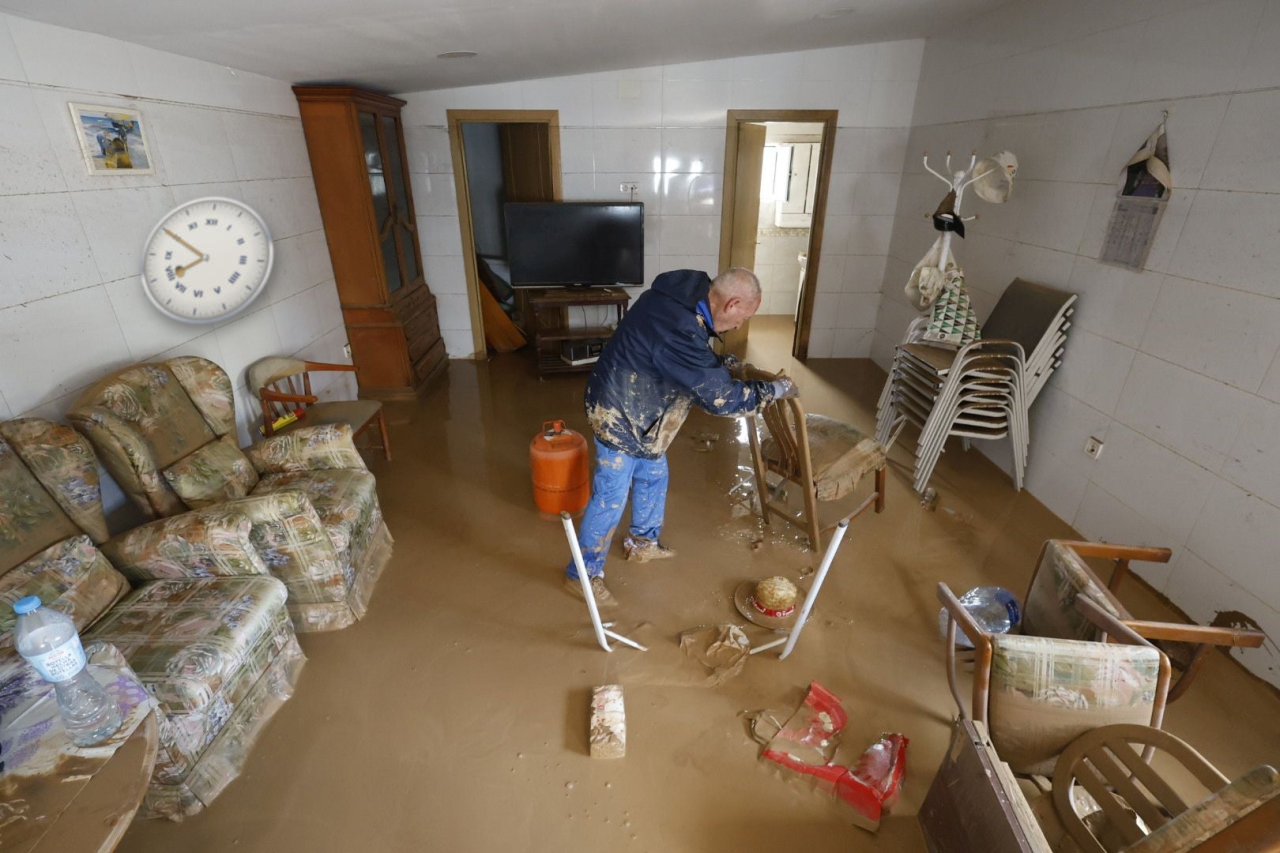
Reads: 7 h 50 min
